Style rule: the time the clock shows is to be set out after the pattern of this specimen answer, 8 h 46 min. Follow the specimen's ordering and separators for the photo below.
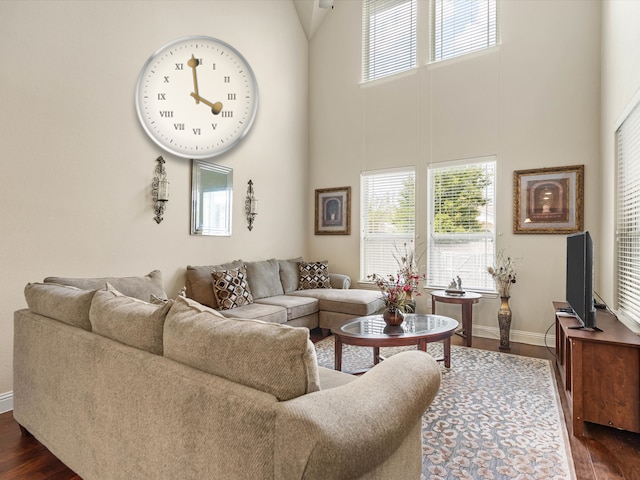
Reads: 3 h 59 min
